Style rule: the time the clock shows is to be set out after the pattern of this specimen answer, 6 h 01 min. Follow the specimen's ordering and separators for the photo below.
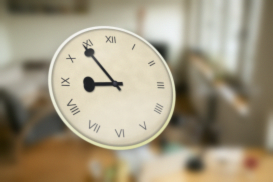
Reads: 8 h 54 min
